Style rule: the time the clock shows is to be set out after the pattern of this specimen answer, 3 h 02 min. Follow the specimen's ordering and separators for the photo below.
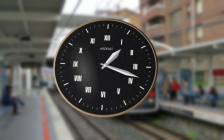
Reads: 1 h 18 min
